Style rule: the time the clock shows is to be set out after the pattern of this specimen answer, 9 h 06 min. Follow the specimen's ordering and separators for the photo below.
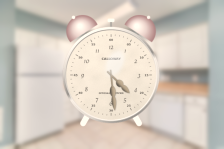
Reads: 4 h 29 min
